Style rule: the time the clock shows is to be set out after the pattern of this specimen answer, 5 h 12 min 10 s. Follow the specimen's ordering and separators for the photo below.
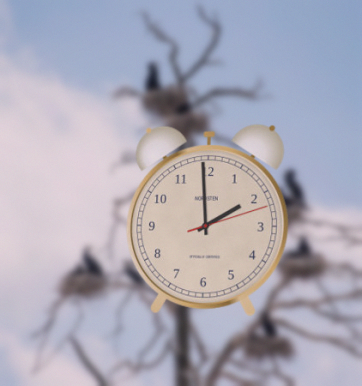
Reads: 1 h 59 min 12 s
